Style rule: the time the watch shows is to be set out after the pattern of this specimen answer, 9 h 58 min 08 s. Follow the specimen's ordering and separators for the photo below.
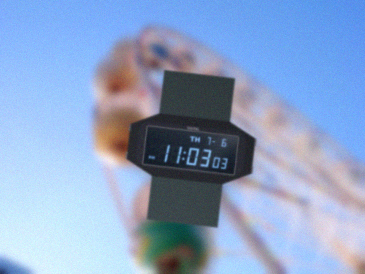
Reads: 11 h 03 min 03 s
